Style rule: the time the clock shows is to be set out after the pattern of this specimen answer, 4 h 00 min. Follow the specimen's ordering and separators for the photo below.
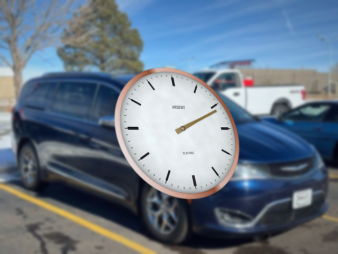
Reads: 2 h 11 min
